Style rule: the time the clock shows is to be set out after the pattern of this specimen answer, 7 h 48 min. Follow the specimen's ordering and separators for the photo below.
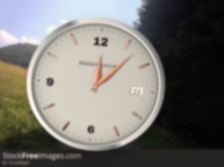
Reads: 12 h 07 min
